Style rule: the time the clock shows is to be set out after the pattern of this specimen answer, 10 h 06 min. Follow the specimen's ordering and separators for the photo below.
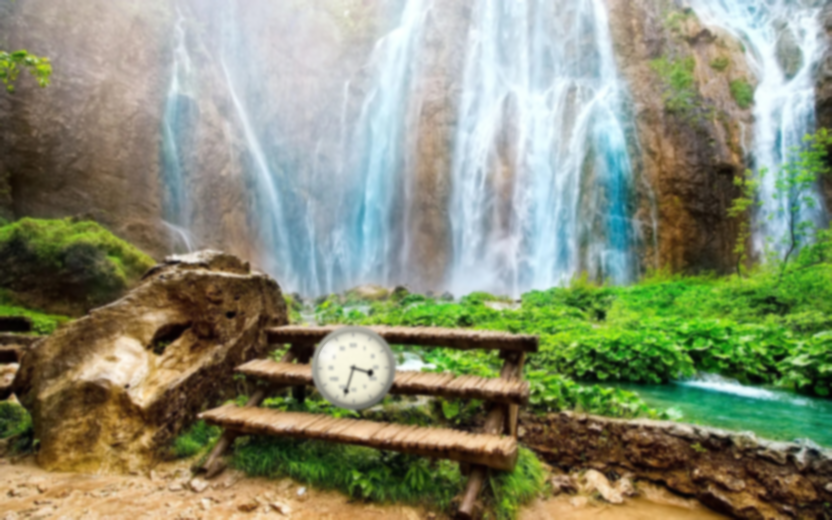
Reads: 3 h 33 min
